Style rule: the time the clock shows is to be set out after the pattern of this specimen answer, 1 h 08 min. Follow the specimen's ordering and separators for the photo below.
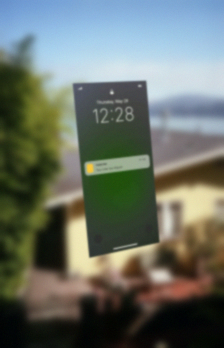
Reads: 12 h 28 min
